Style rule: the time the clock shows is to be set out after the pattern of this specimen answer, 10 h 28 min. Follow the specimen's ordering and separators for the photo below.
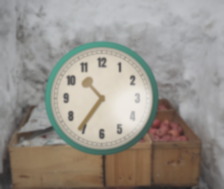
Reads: 10 h 36 min
